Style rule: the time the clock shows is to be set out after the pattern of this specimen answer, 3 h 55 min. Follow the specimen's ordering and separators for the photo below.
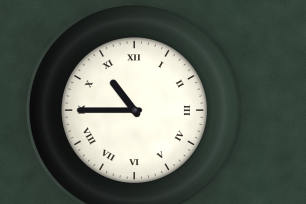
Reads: 10 h 45 min
